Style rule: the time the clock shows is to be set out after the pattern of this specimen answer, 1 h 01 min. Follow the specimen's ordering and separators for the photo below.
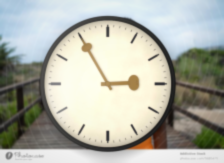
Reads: 2 h 55 min
